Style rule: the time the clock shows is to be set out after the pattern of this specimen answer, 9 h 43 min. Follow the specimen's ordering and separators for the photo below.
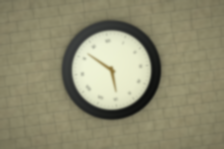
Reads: 5 h 52 min
